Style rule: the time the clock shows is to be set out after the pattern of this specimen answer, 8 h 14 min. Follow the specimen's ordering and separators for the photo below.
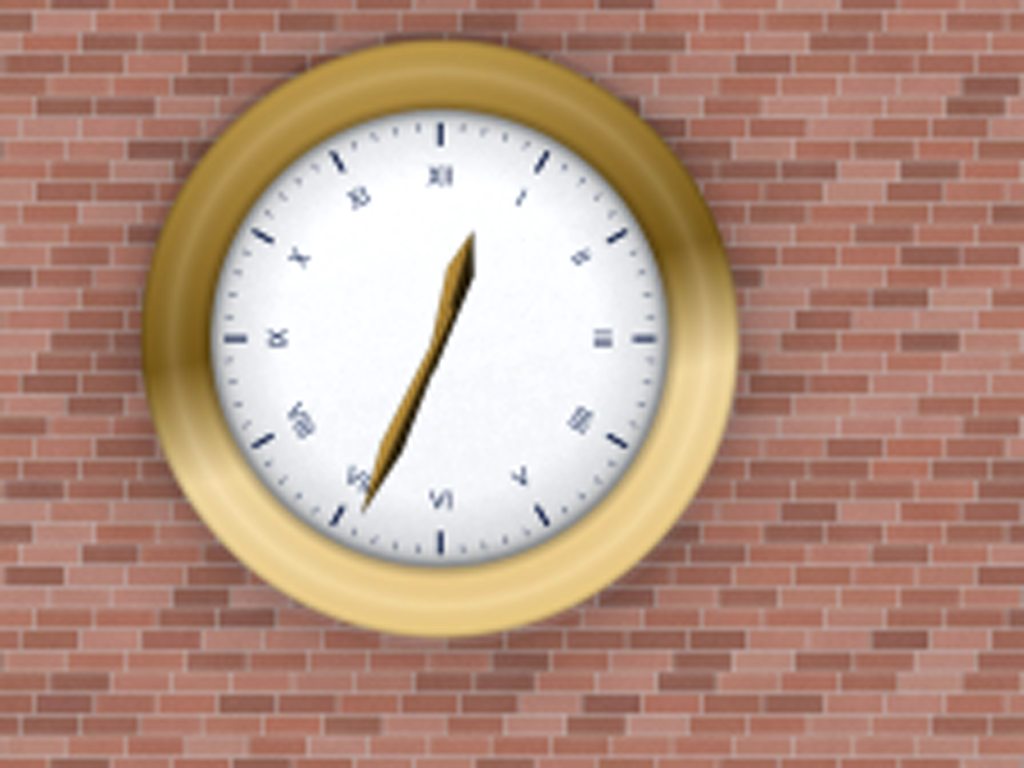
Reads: 12 h 34 min
